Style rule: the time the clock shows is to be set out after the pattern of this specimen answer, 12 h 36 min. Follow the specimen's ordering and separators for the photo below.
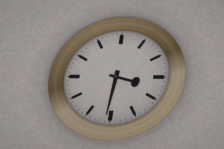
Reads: 3 h 31 min
